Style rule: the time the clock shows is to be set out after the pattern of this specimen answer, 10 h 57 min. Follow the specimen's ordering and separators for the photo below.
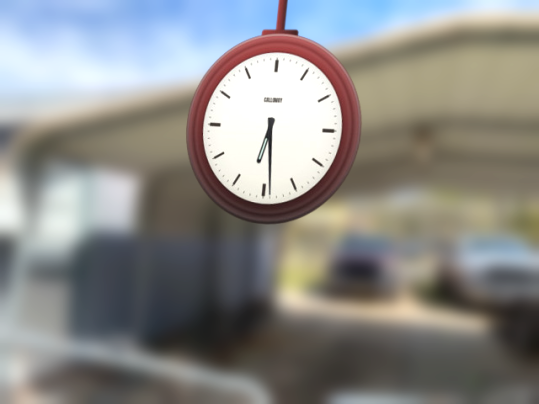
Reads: 6 h 29 min
